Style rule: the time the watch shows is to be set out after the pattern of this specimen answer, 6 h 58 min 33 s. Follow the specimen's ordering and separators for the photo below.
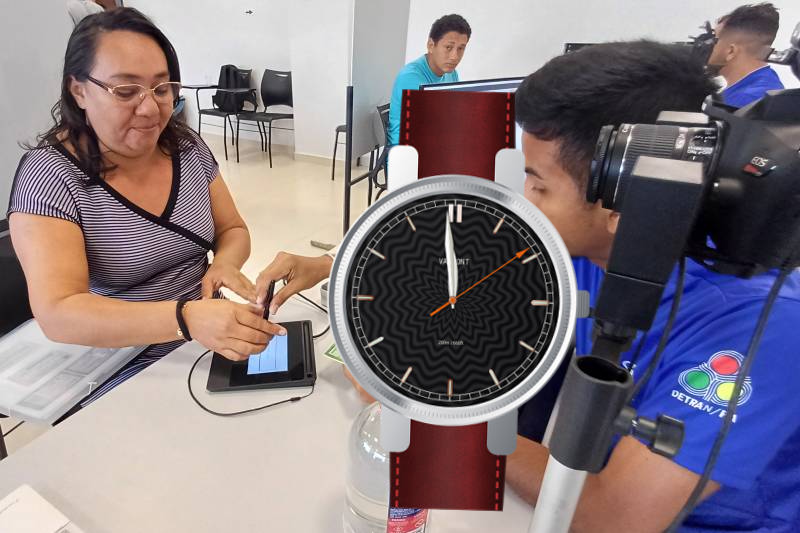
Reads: 11 h 59 min 09 s
